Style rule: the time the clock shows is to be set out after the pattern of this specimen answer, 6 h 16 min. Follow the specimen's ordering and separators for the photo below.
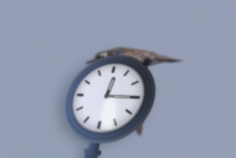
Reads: 12 h 15 min
